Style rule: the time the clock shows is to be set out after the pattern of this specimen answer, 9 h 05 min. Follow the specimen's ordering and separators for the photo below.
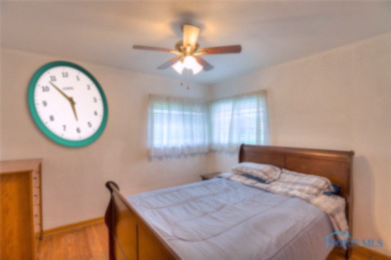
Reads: 5 h 53 min
